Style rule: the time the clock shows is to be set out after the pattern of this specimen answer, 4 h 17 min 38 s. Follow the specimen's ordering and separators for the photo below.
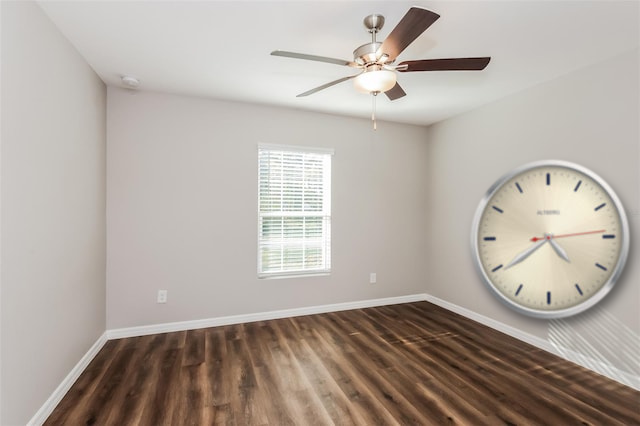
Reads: 4 h 39 min 14 s
